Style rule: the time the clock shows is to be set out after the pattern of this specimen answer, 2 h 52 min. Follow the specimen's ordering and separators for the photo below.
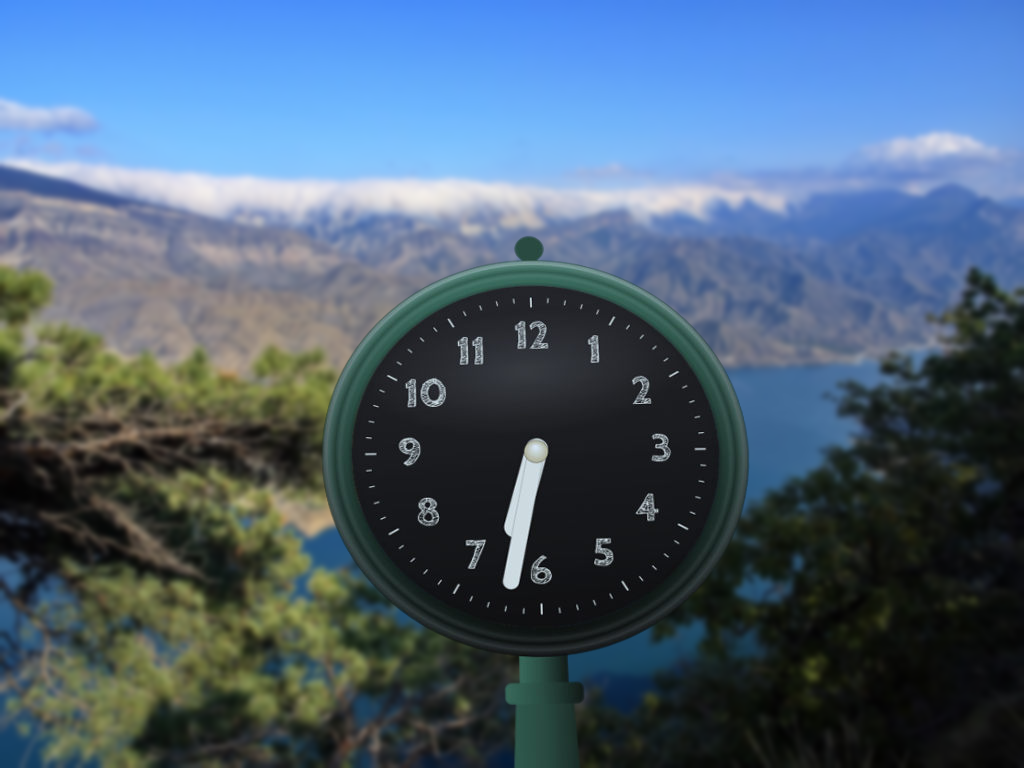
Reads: 6 h 32 min
